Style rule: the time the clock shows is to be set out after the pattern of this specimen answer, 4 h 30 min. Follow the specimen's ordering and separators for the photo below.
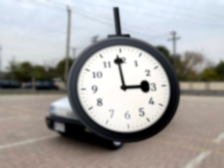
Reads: 2 h 59 min
